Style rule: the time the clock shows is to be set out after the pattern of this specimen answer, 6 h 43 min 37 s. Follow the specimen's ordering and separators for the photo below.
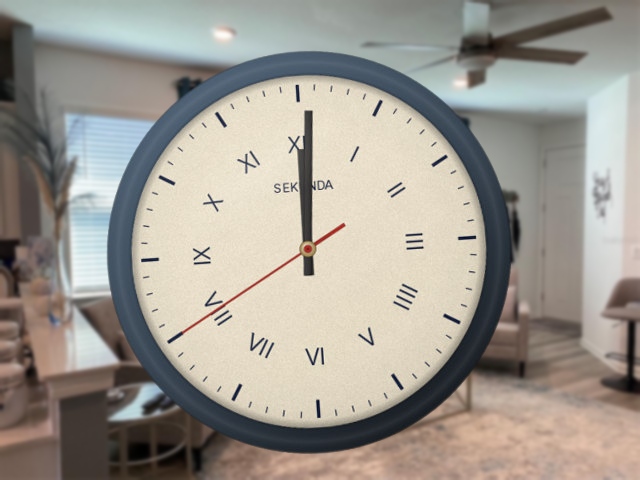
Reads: 12 h 00 min 40 s
